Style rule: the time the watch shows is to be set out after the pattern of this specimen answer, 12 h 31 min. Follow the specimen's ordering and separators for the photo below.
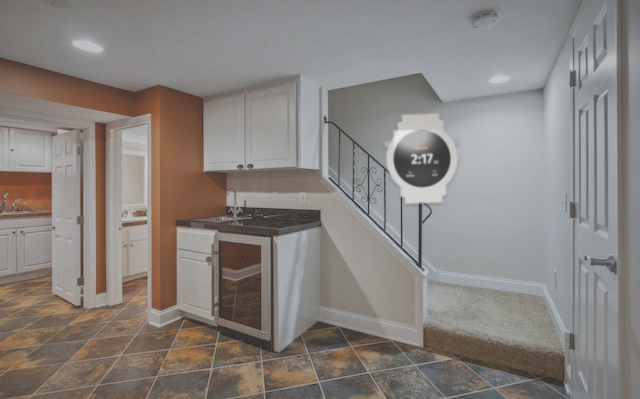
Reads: 2 h 17 min
